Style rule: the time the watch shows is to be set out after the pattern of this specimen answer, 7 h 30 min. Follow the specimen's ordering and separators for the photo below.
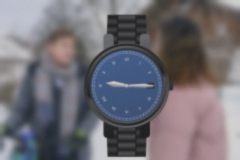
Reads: 9 h 15 min
